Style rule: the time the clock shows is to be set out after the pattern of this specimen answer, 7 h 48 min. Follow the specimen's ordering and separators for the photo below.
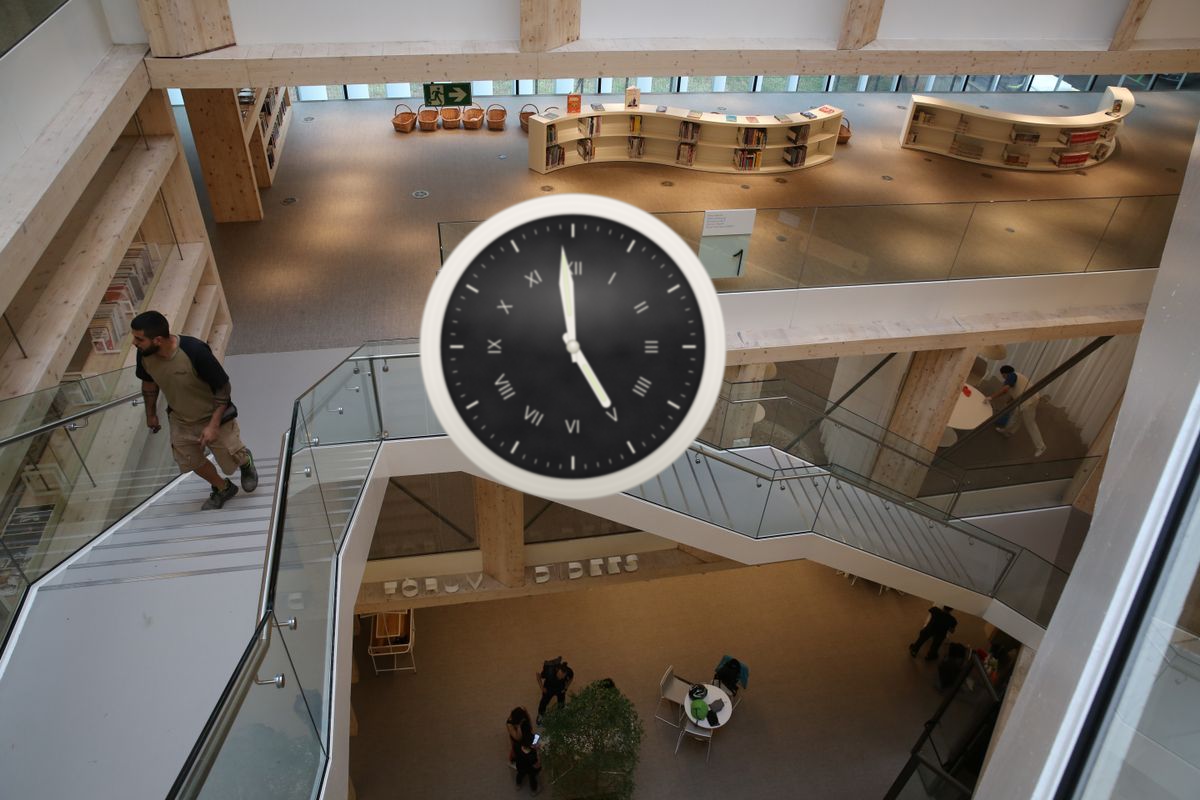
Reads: 4 h 59 min
